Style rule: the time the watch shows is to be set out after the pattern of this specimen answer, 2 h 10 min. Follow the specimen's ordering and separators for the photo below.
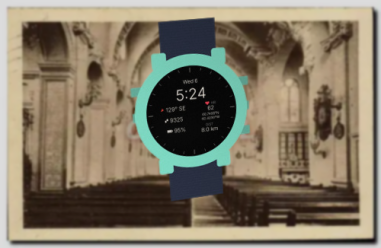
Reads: 5 h 24 min
